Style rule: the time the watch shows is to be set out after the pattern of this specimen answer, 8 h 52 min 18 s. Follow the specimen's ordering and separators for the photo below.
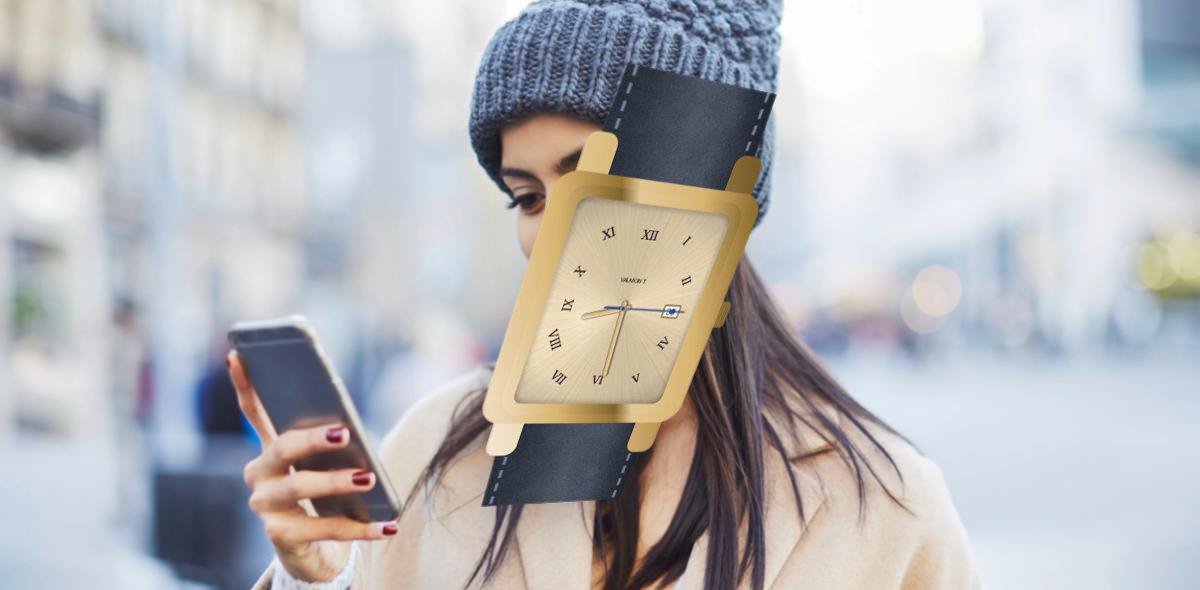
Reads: 8 h 29 min 15 s
